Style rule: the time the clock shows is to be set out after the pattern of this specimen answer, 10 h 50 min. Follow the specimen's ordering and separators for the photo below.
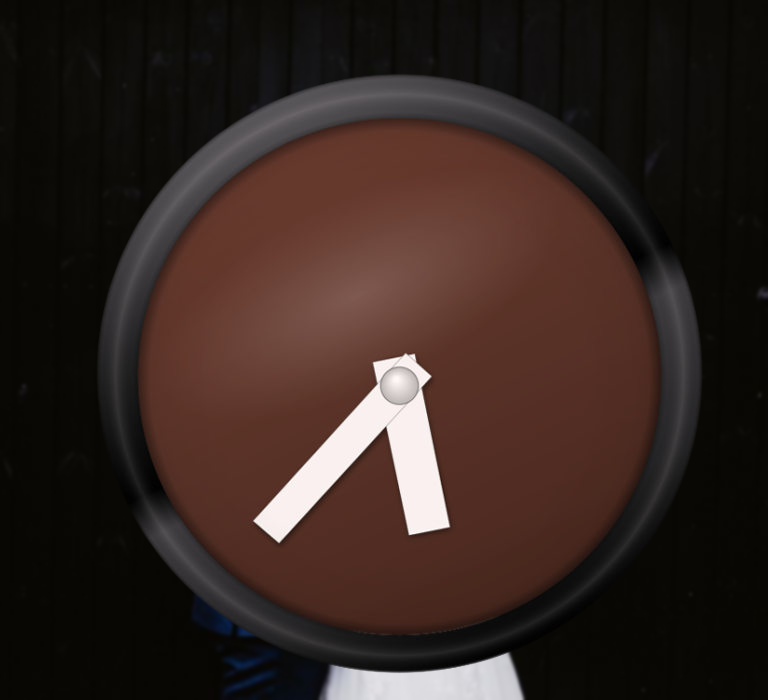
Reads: 5 h 37 min
